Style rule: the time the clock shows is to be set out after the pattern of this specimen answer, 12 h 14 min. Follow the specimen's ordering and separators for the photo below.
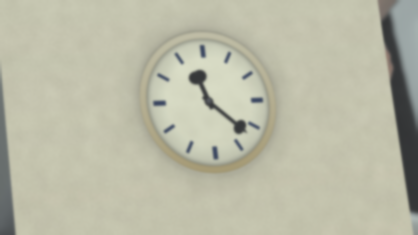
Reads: 11 h 22 min
